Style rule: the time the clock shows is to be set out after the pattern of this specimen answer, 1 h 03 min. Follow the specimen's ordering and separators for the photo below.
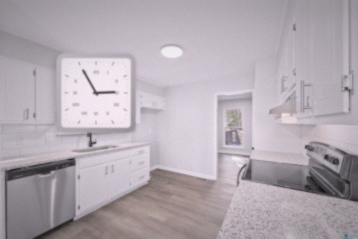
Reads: 2 h 55 min
